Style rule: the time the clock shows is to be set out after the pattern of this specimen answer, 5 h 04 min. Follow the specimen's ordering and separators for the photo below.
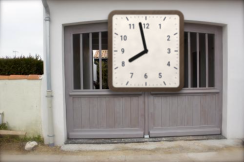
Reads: 7 h 58 min
